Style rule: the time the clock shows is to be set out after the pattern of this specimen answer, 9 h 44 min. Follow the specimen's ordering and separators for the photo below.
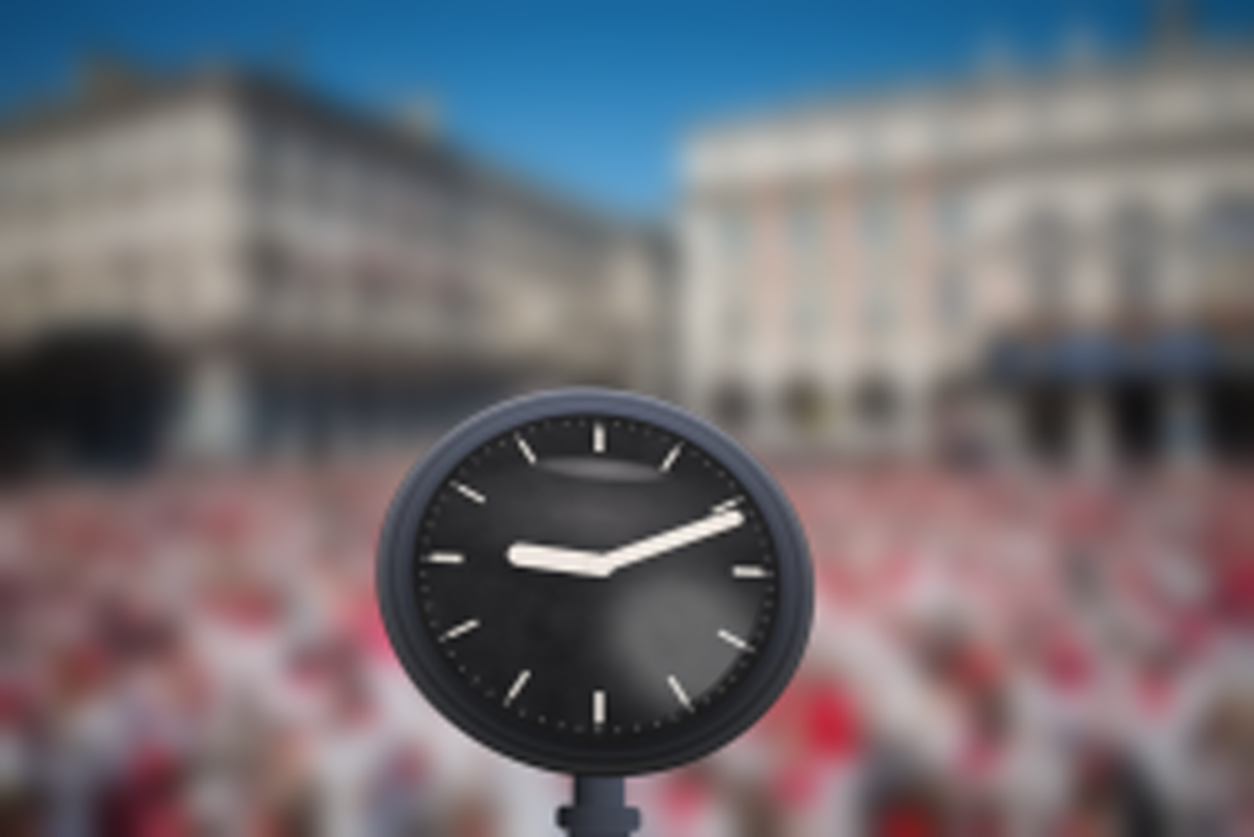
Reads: 9 h 11 min
